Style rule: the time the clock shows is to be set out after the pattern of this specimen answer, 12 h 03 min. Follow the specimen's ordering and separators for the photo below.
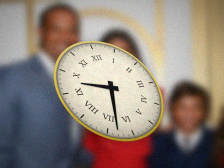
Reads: 9 h 33 min
